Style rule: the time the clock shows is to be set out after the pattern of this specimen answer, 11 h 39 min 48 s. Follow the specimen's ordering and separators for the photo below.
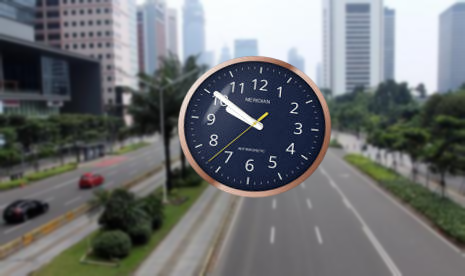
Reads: 9 h 50 min 37 s
